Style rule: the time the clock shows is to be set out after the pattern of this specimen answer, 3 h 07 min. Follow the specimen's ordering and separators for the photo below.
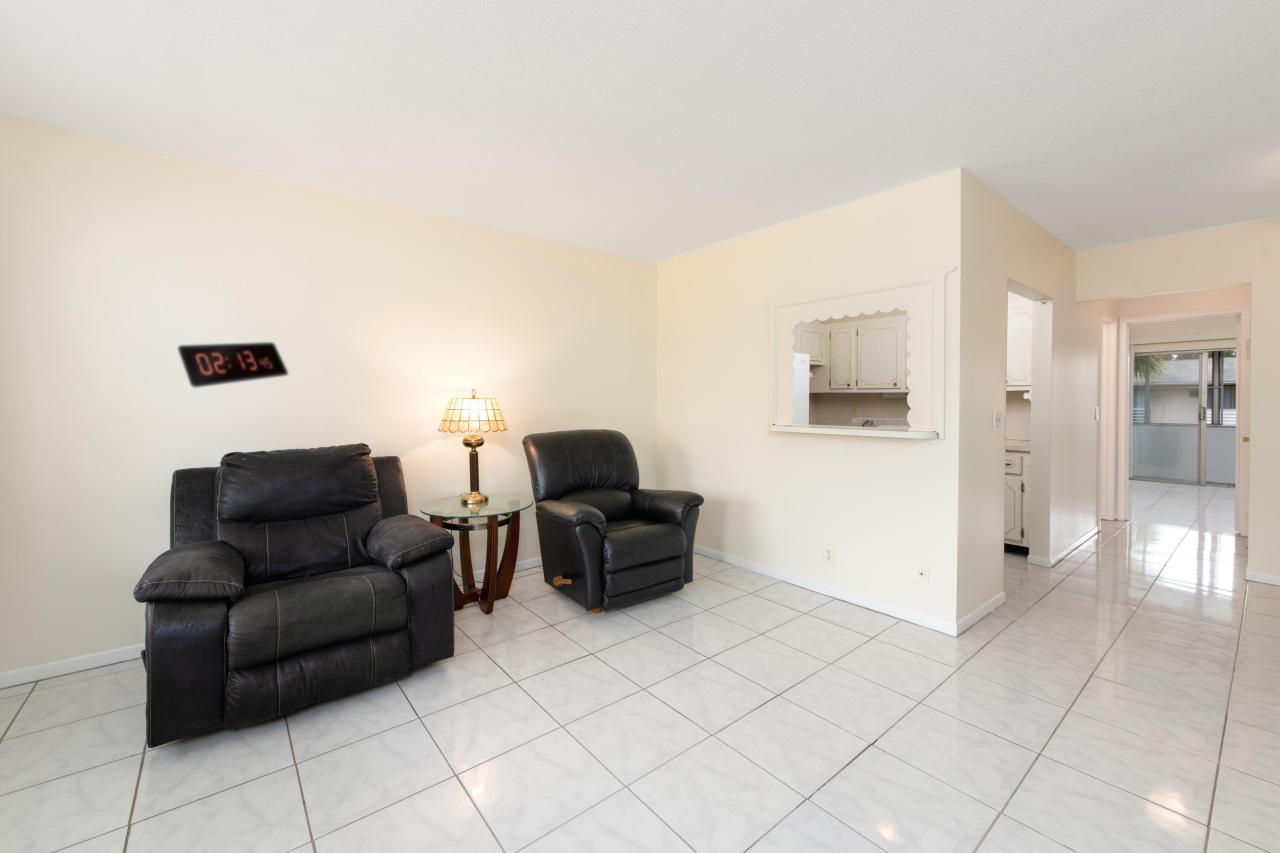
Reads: 2 h 13 min
